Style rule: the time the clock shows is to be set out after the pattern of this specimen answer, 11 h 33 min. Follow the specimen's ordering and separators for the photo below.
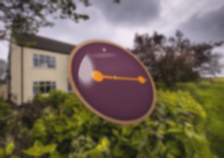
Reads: 9 h 16 min
